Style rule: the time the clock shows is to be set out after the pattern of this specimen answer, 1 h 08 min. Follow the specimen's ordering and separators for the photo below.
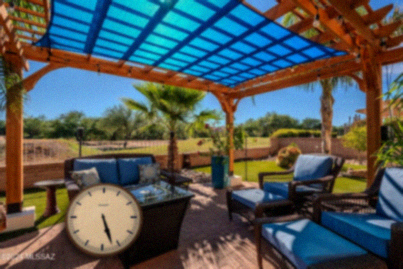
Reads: 5 h 27 min
